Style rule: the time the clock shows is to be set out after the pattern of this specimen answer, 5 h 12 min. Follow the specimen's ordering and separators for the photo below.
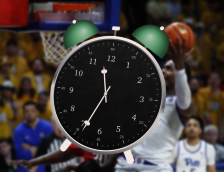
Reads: 11 h 34 min
